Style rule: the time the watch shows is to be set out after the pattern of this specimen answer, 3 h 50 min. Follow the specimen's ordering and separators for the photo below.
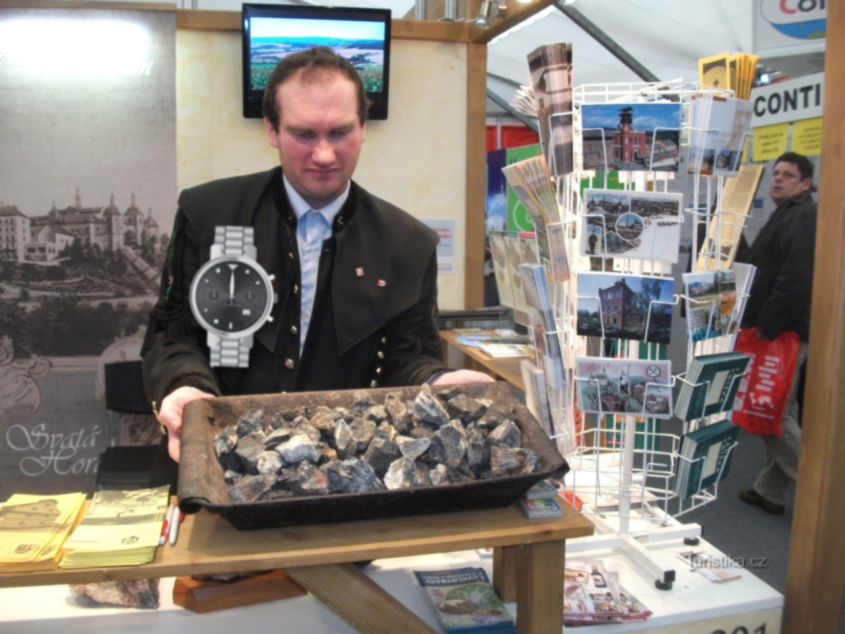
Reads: 12 h 00 min
